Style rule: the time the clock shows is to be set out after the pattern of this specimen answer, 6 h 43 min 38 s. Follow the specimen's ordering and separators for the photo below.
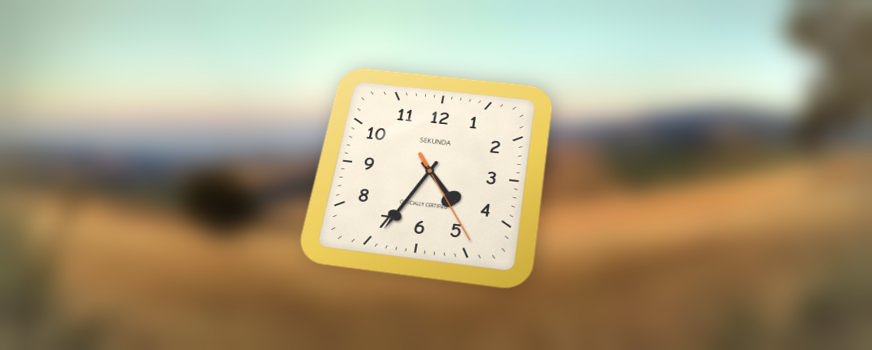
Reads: 4 h 34 min 24 s
